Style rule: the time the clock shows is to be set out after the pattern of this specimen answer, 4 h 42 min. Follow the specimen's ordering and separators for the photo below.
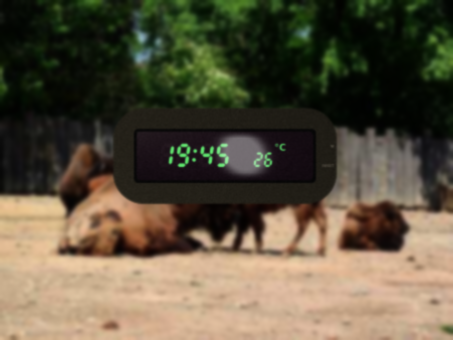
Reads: 19 h 45 min
